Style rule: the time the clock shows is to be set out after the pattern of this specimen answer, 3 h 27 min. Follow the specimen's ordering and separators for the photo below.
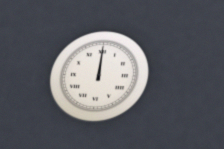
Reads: 12 h 00 min
